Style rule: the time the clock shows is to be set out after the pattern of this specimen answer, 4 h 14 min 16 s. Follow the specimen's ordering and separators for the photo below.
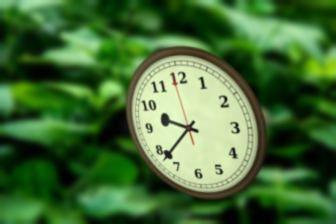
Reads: 9 h 37 min 59 s
